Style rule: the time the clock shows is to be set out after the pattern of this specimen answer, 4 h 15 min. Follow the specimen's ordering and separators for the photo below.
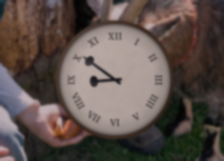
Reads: 8 h 51 min
